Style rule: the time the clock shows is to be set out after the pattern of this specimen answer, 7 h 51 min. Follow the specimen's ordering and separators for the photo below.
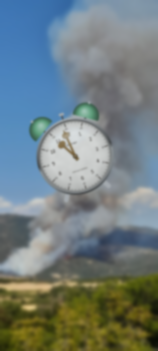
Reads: 10 h 59 min
